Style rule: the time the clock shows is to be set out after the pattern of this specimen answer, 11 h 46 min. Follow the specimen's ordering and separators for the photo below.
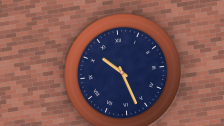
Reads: 10 h 27 min
